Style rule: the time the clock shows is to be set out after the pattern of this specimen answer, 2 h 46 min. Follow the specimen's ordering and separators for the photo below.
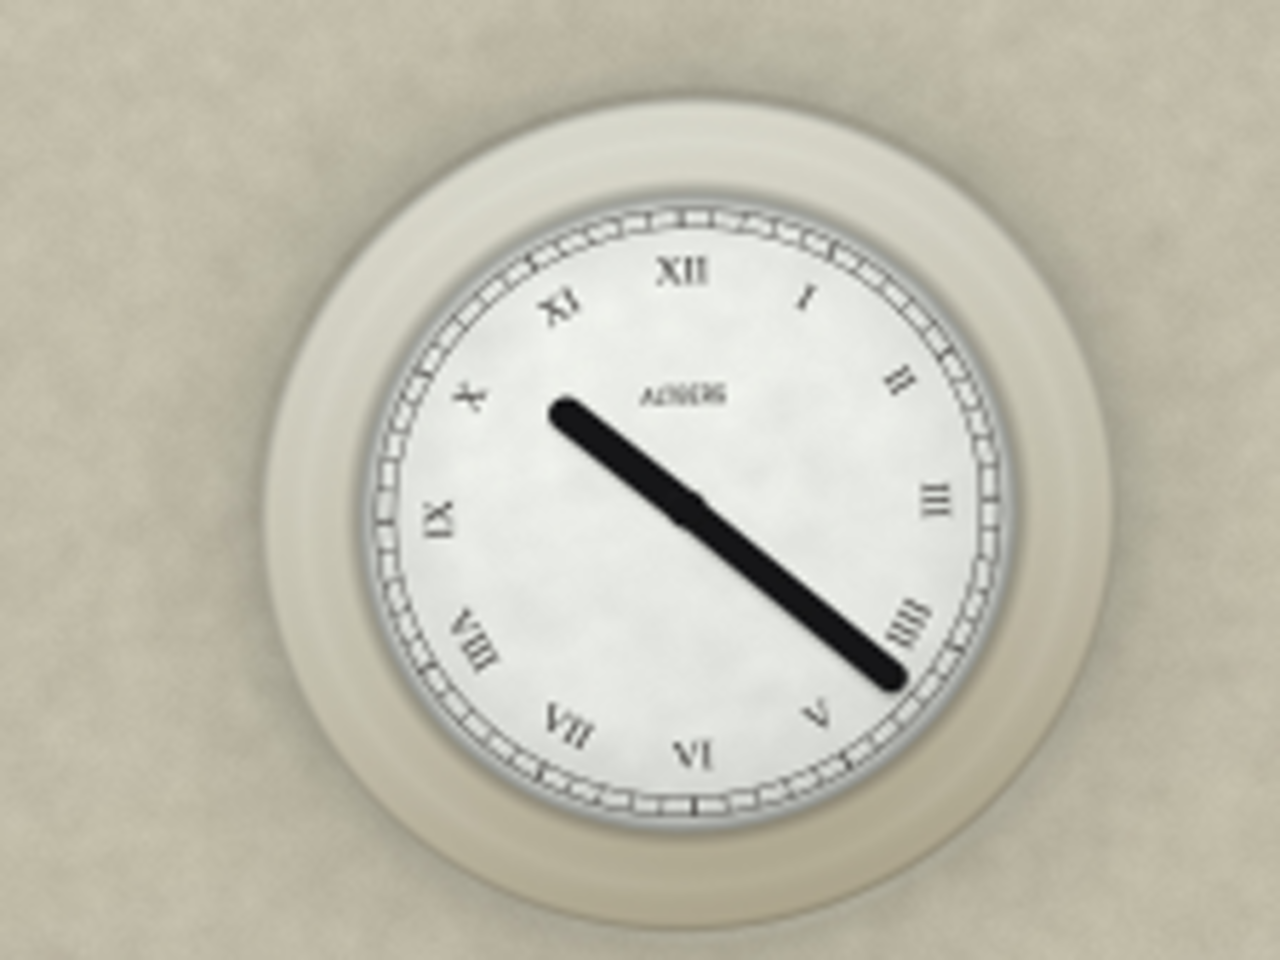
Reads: 10 h 22 min
